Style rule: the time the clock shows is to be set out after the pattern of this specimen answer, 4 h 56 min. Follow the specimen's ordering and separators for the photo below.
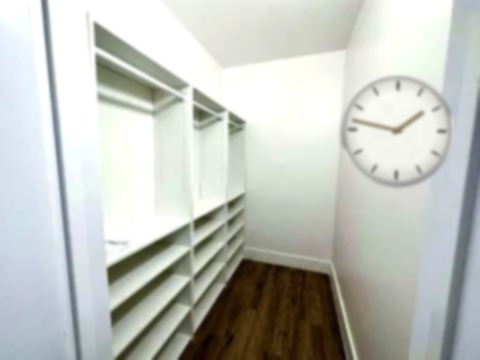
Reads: 1 h 47 min
